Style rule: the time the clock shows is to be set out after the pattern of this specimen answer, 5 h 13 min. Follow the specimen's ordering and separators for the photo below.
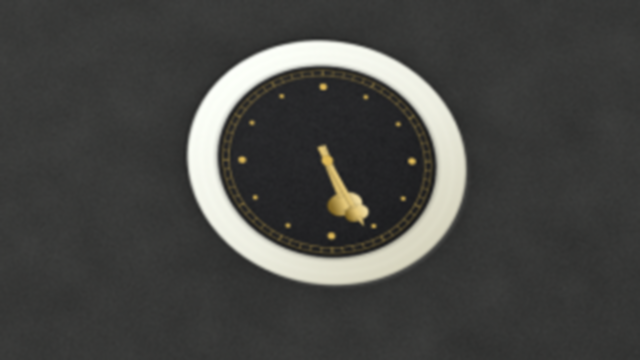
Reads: 5 h 26 min
